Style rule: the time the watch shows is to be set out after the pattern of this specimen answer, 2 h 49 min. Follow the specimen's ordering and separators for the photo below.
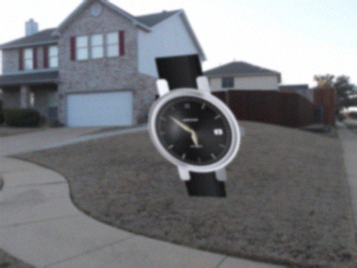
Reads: 5 h 52 min
